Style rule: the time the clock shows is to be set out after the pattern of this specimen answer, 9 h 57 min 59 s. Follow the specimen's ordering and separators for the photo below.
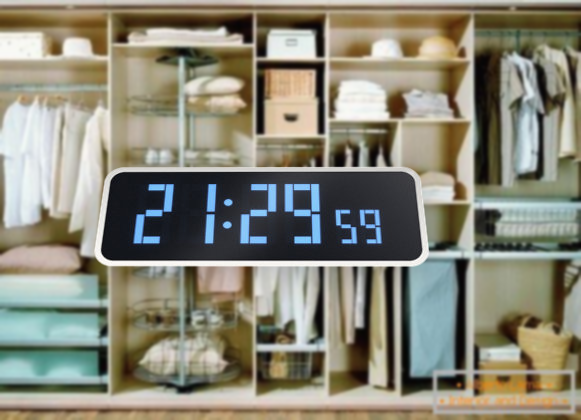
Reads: 21 h 29 min 59 s
